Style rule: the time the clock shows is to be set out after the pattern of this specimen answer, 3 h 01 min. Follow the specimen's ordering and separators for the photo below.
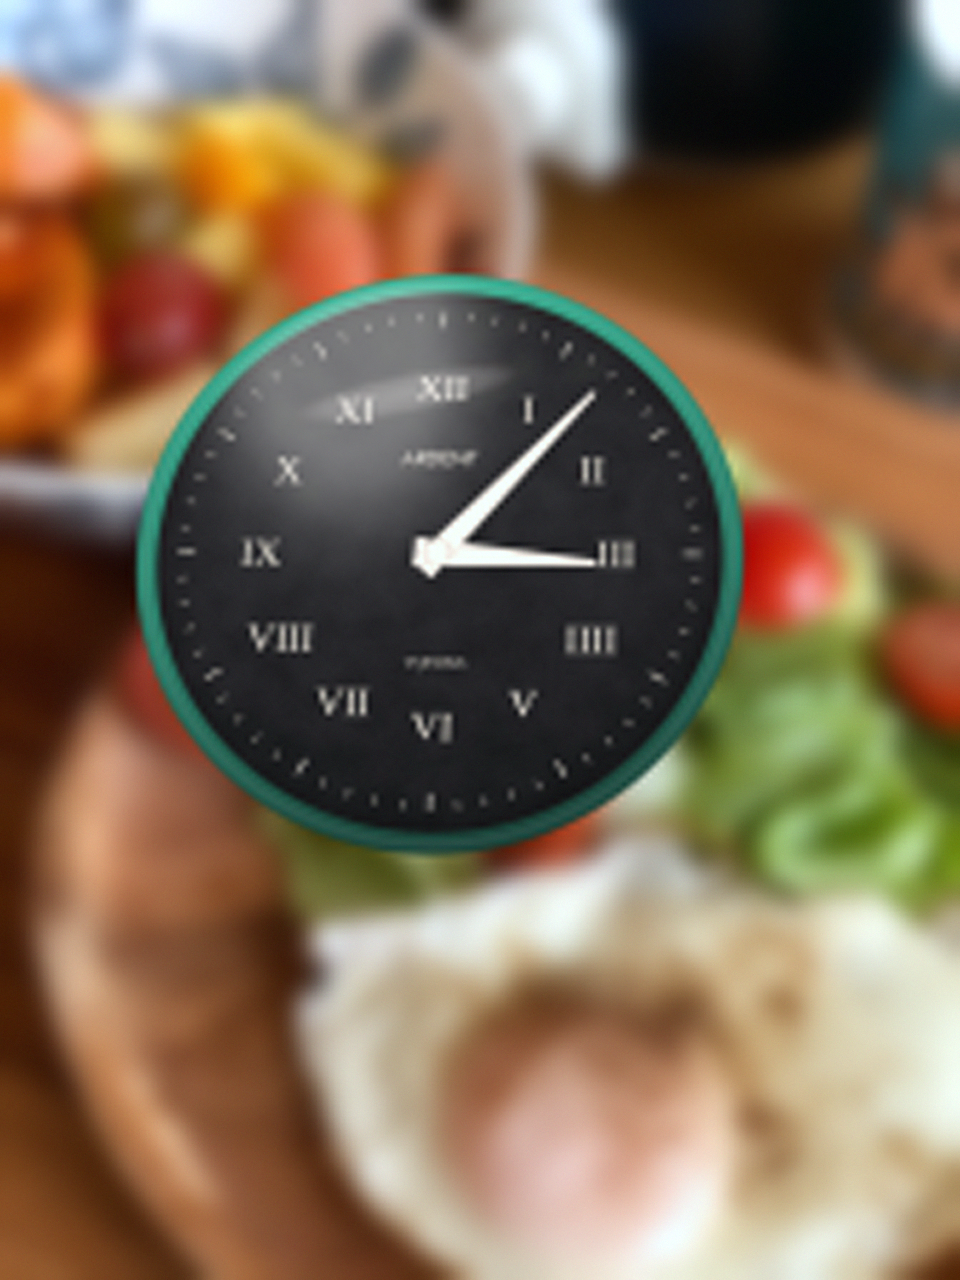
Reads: 3 h 07 min
